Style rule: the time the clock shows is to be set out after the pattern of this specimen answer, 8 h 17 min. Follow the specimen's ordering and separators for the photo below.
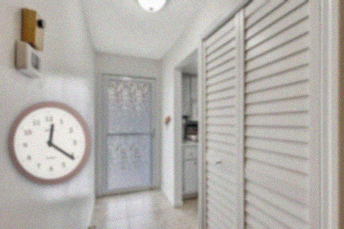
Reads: 12 h 21 min
